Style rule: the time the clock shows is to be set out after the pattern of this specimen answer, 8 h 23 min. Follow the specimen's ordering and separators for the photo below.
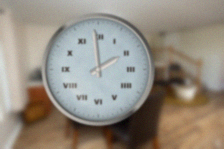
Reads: 1 h 59 min
